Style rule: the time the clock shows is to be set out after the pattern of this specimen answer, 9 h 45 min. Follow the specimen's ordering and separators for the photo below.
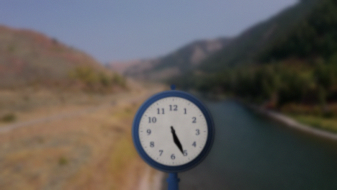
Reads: 5 h 26 min
